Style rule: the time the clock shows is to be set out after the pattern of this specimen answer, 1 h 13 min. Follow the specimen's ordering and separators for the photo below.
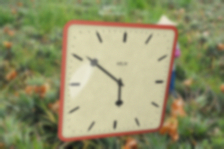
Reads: 5 h 51 min
